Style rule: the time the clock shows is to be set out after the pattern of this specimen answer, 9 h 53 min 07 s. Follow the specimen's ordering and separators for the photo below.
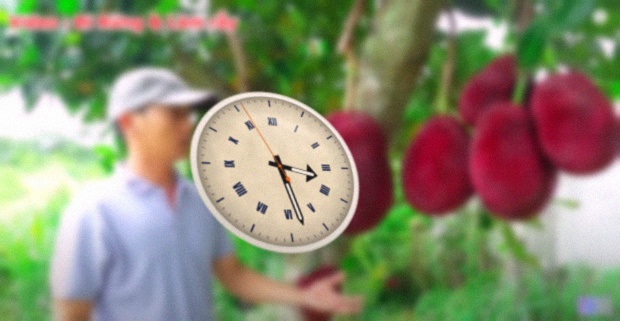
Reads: 3 h 27 min 56 s
